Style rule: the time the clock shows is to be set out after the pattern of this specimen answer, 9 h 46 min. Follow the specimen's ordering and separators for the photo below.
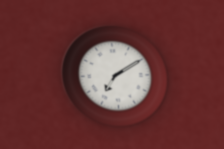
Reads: 7 h 10 min
